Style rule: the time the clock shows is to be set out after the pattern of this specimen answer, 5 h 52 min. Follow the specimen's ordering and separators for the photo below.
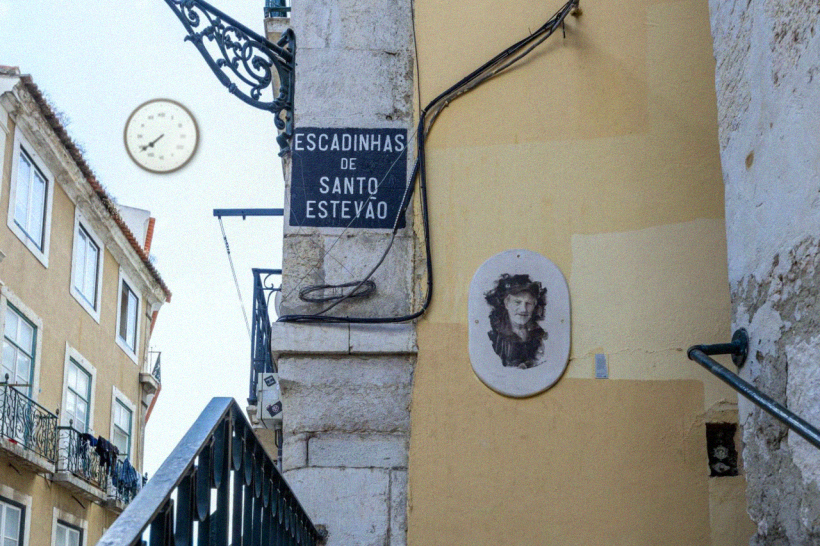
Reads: 7 h 39 min
